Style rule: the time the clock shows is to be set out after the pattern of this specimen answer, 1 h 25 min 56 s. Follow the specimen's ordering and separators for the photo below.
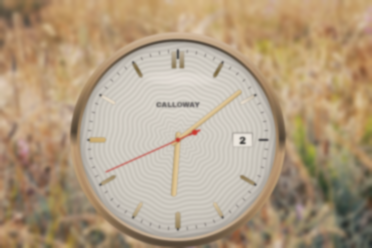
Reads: 6 h 08 min 41 s
